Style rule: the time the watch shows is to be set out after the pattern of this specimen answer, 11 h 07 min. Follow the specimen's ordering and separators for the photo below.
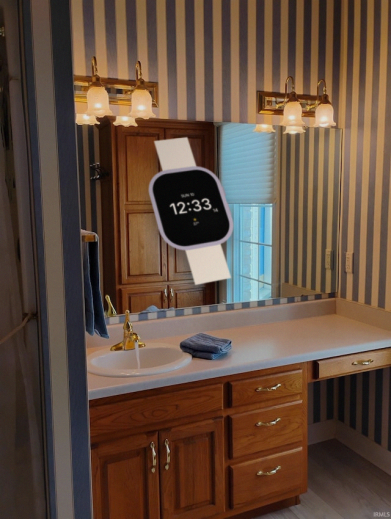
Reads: 12 h 33 min
